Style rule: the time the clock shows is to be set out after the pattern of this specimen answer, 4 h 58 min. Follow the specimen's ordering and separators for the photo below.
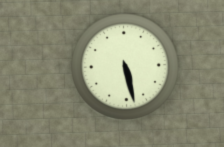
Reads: 5 h 28 min
